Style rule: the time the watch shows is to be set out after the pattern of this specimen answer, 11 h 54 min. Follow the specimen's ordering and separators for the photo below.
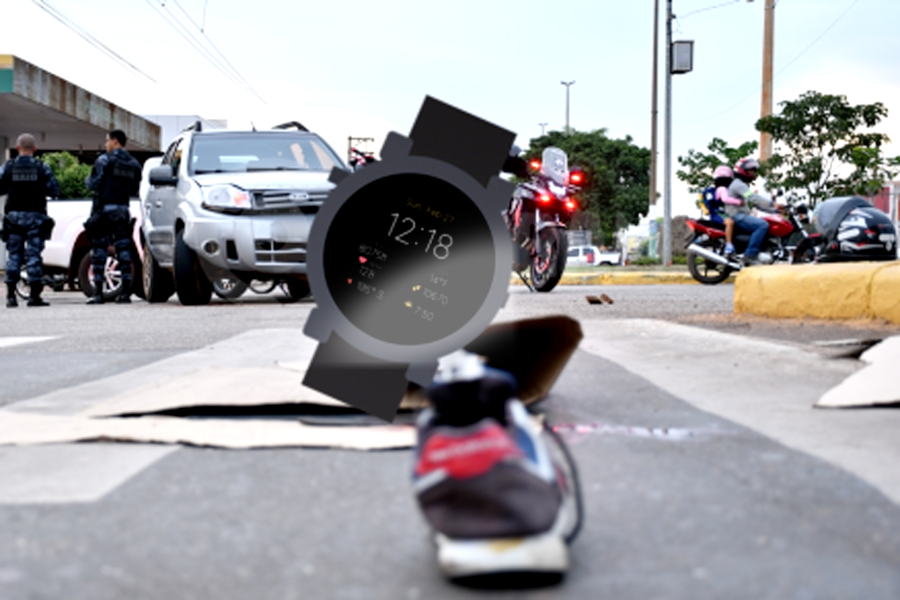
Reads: 12 h 18 min
